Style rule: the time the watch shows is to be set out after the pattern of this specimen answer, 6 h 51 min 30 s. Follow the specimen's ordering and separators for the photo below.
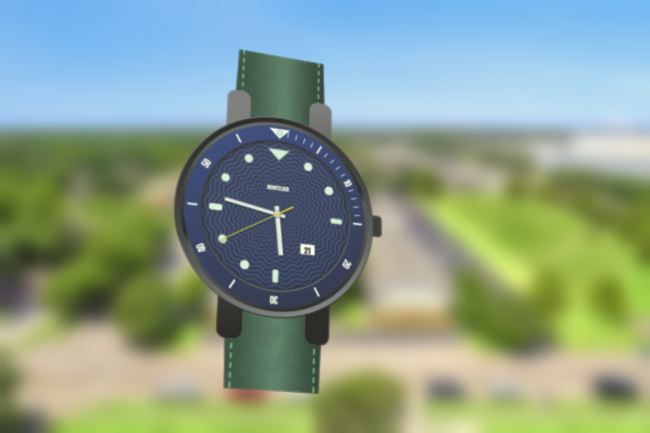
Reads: 5 h 46 min 40 s
